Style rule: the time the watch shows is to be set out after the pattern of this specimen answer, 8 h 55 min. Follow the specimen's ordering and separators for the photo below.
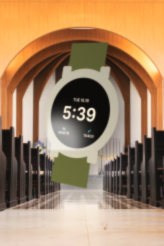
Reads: 5 h 39 min
